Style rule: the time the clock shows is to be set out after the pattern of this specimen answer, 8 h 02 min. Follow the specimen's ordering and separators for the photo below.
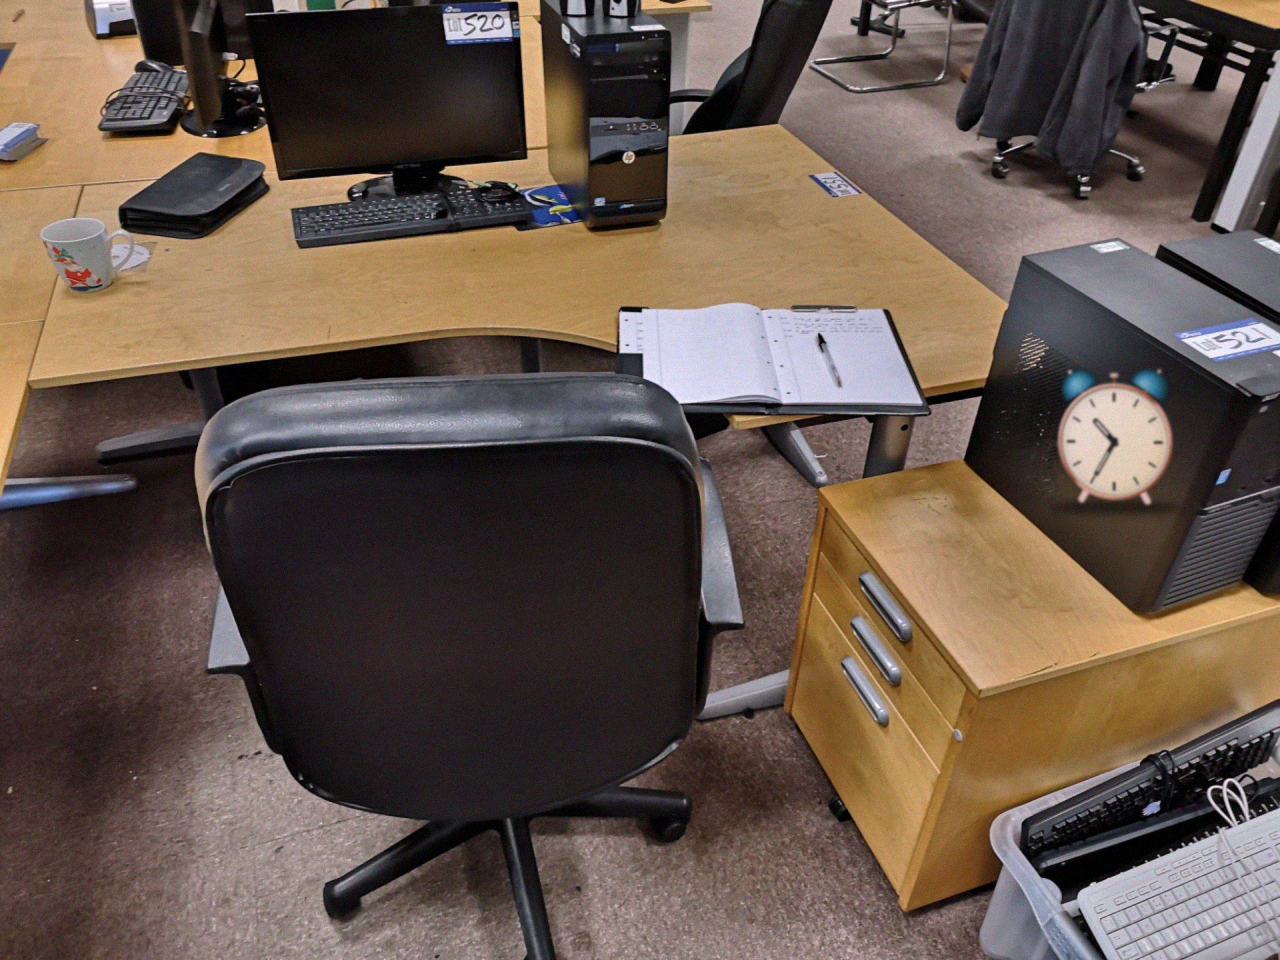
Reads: 10 h 35 min
